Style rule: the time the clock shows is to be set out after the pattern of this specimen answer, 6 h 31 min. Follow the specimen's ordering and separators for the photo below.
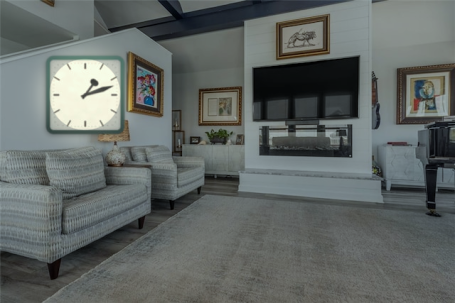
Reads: 1 h 12 min
